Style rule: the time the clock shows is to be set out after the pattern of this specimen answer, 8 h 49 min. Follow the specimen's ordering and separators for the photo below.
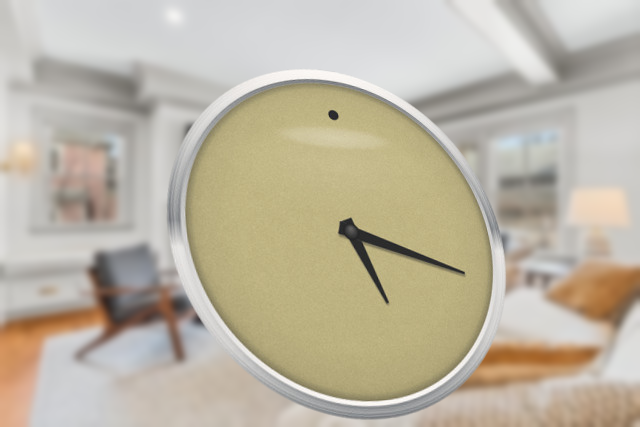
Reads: 5 h 18 min
